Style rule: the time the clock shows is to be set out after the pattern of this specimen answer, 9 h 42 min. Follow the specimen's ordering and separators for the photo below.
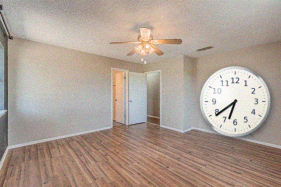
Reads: 6 h 39 min
